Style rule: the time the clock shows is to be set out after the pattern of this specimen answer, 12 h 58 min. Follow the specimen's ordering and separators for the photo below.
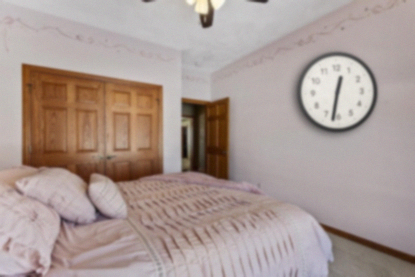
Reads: 12 h 32 min
